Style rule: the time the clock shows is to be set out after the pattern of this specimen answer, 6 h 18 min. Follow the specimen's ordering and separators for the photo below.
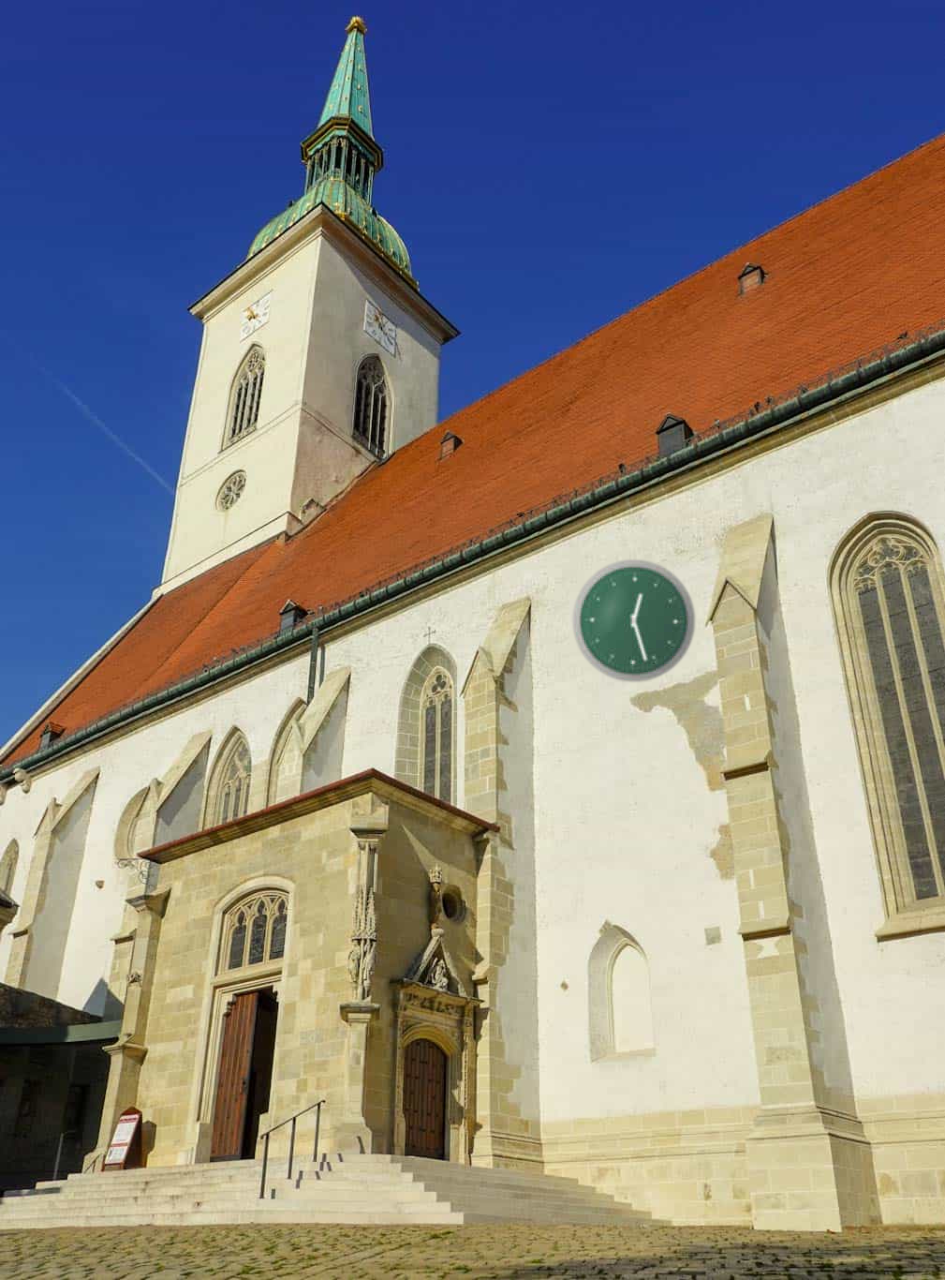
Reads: 12 h 27 min
